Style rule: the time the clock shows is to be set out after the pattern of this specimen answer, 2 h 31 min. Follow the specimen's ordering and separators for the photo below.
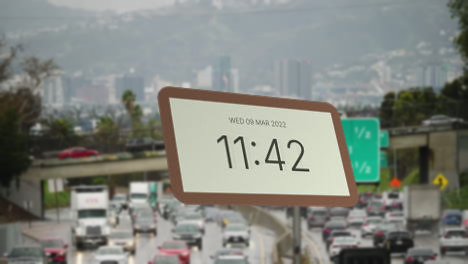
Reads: 11 h 42 min
